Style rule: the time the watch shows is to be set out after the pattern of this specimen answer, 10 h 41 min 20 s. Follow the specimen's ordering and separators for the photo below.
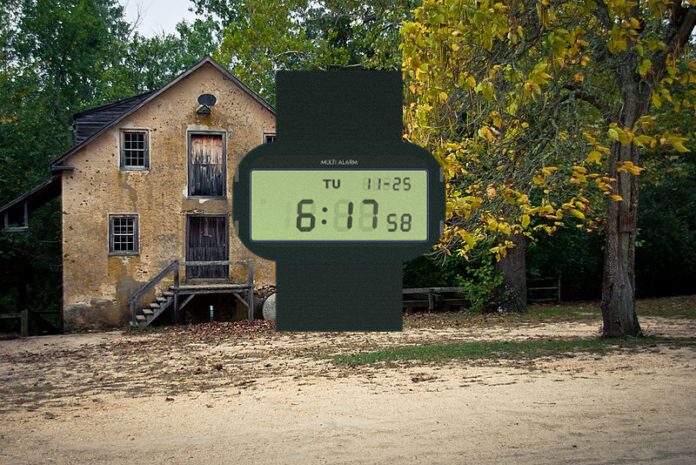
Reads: 6 h 17 min 58 s
